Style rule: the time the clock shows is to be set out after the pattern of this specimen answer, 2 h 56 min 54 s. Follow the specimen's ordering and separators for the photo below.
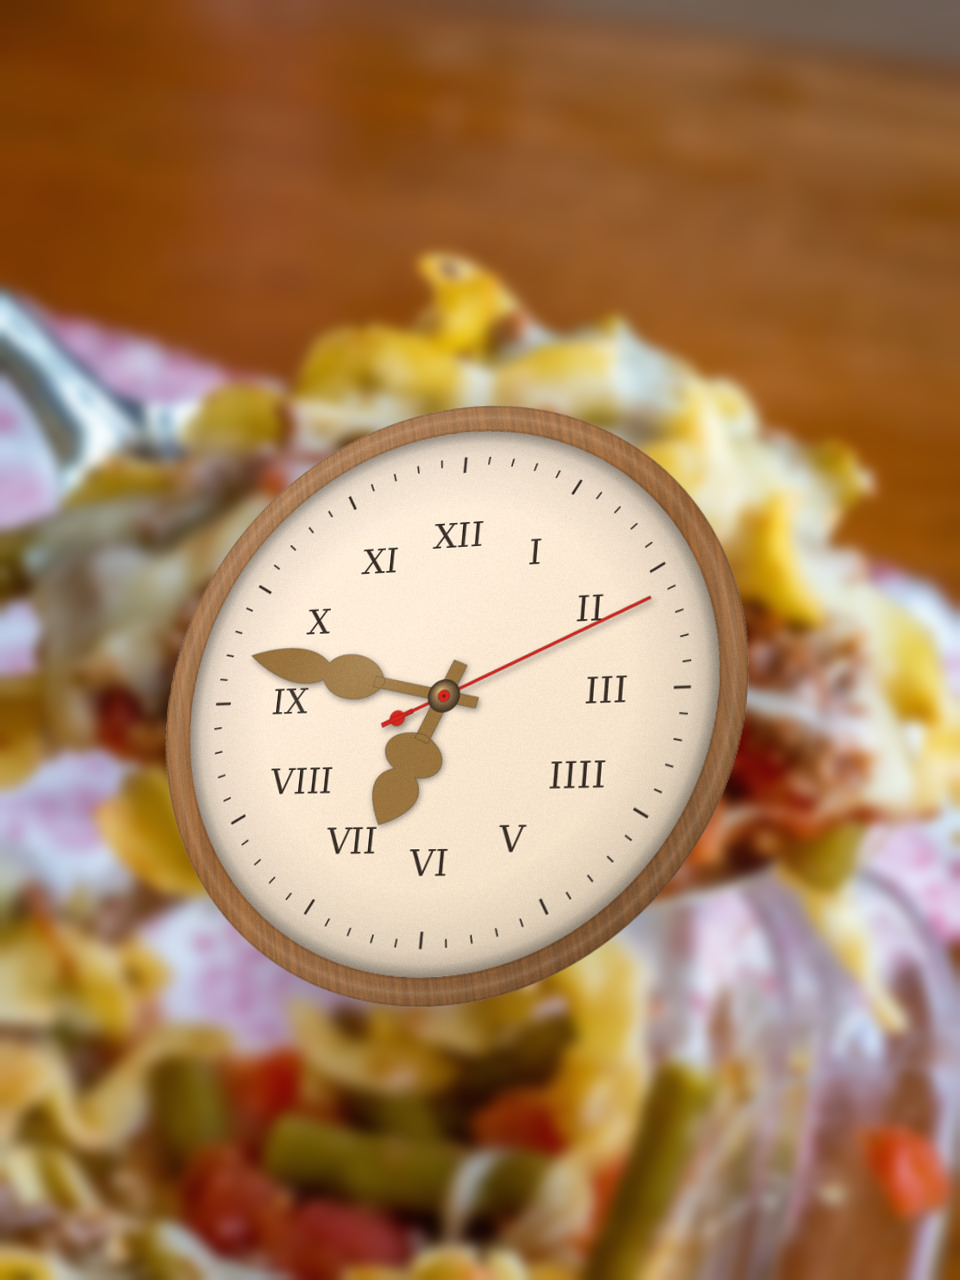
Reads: 6 h 47 min 11 s
